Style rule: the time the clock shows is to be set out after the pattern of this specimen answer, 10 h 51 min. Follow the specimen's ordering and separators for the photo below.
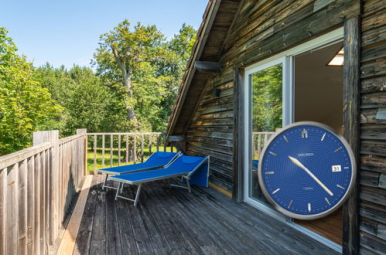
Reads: 10 h 23 min
